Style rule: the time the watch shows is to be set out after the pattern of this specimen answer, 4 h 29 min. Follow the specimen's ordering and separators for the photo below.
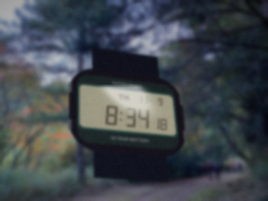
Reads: 8 h 34 min
